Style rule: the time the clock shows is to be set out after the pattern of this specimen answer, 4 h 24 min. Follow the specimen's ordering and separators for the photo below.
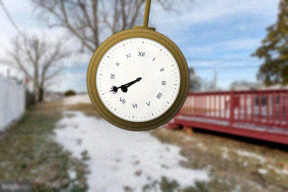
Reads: 7 h 40 min
